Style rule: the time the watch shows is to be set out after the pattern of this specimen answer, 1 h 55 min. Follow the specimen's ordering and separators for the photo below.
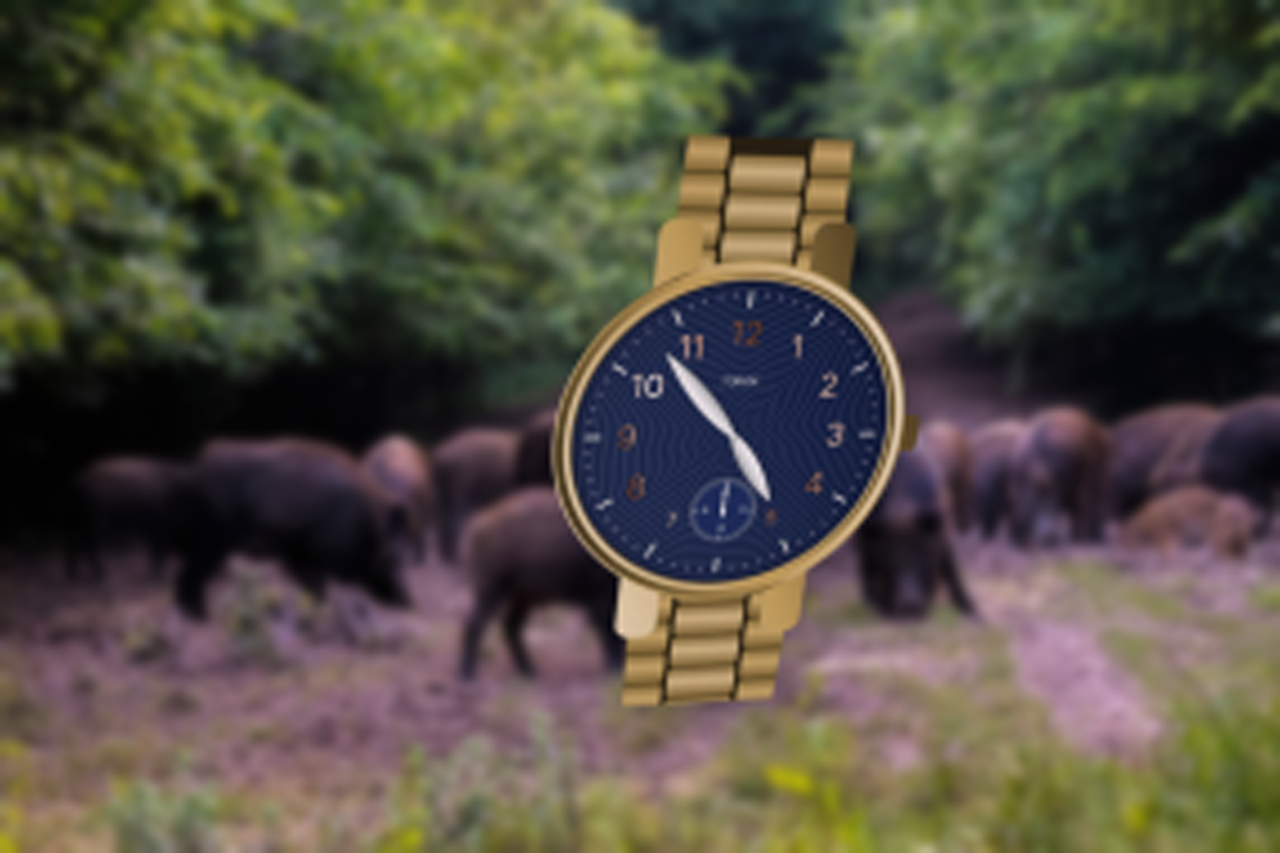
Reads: 4 h 53 min
